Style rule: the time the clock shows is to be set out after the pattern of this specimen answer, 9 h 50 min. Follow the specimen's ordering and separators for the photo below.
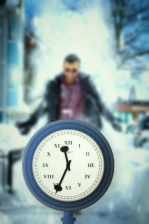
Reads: 11 h 34 min
